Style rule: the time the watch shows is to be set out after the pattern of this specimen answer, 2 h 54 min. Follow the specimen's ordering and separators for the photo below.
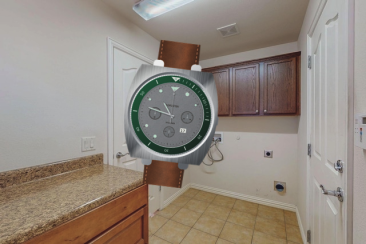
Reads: 10 h 47 min
